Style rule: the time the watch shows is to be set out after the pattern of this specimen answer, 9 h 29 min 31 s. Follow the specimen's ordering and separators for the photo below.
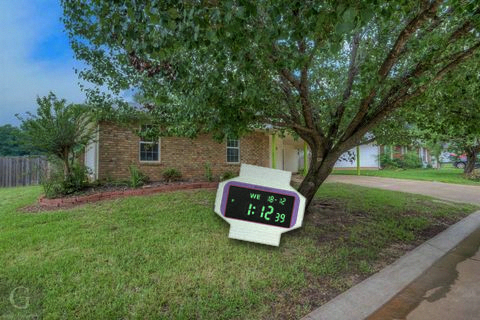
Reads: 1 h 12 min 39 s
